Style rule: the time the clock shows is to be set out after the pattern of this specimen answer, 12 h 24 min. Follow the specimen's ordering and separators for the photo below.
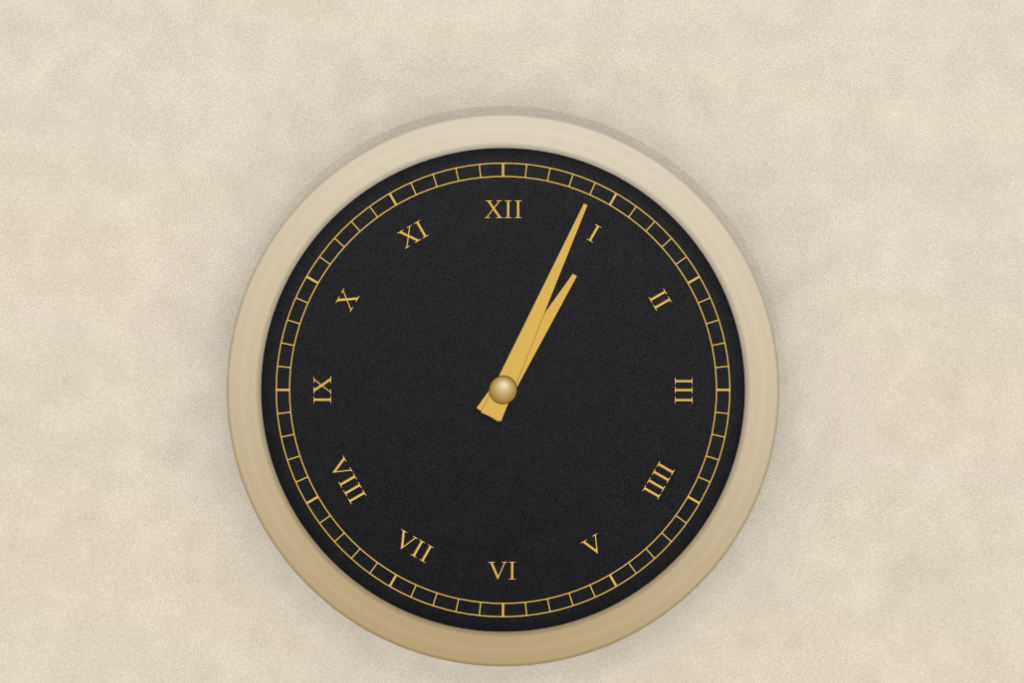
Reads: 1 h 04 min
